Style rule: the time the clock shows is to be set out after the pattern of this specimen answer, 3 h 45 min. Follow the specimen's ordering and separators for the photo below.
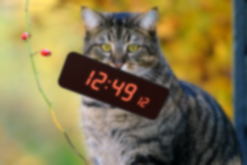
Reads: 12 h 49 min
